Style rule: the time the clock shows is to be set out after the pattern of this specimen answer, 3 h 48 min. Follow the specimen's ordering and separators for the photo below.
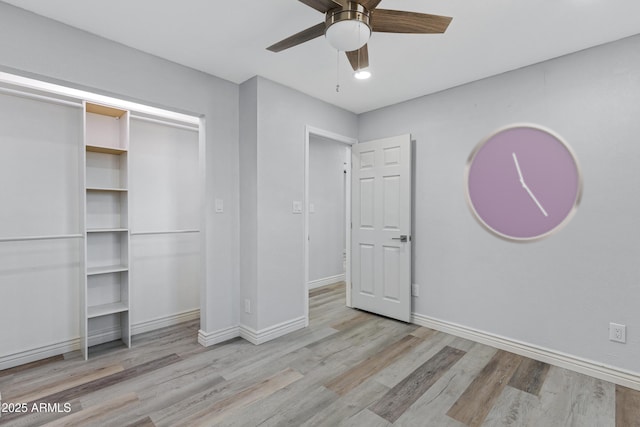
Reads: 11 h 24 min
